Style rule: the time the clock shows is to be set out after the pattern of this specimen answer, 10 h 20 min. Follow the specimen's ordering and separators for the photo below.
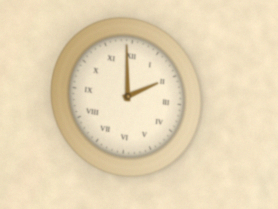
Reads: 1 h 59 min
